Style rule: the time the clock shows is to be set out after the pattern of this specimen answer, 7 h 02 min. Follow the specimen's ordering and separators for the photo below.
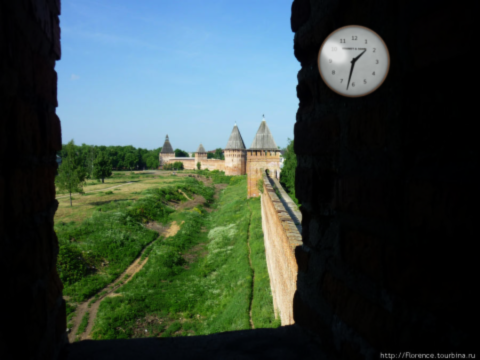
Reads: 1 h 32 min
